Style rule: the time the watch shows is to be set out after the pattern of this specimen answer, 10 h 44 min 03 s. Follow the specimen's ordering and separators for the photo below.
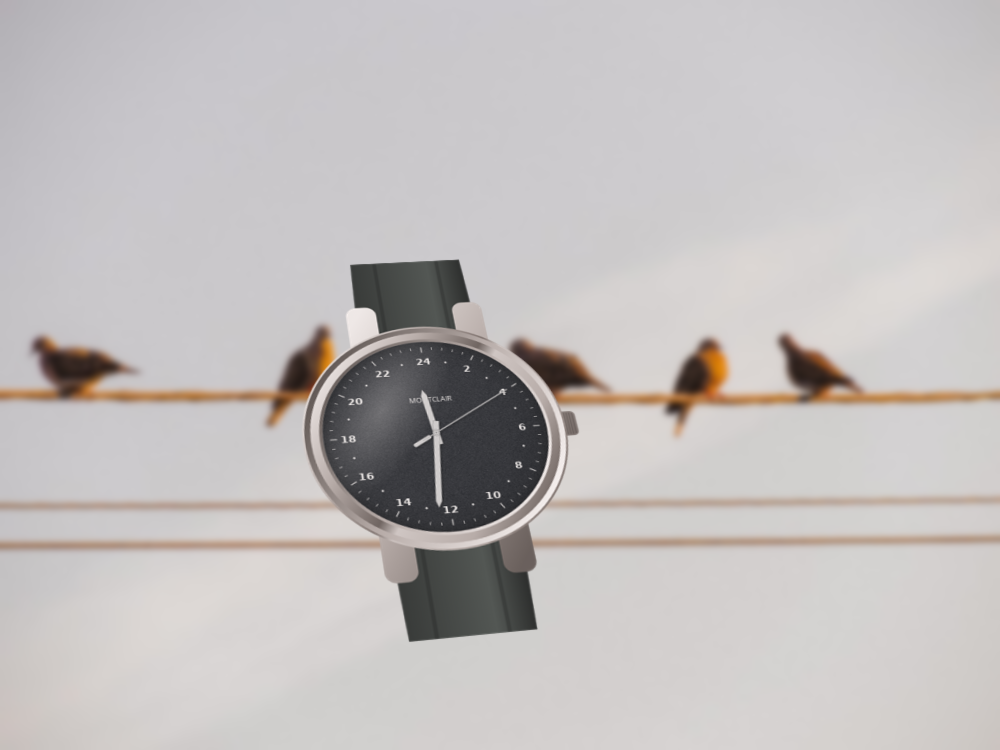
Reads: 23 h 31 min 10 s
